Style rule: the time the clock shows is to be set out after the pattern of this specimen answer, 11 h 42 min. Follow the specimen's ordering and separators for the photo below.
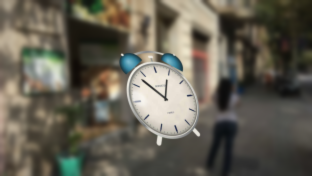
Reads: 12 h 53 min
